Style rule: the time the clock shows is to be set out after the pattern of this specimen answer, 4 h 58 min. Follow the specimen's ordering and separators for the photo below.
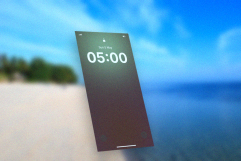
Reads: 5 h 00 min
